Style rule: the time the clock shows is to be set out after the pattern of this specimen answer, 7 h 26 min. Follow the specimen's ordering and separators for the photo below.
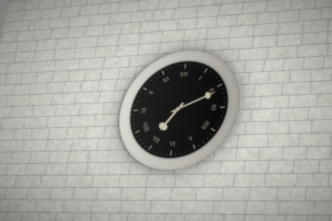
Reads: 7 h 11 min
